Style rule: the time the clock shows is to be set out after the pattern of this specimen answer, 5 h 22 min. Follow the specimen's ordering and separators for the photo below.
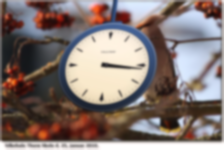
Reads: 3 h 16 min
